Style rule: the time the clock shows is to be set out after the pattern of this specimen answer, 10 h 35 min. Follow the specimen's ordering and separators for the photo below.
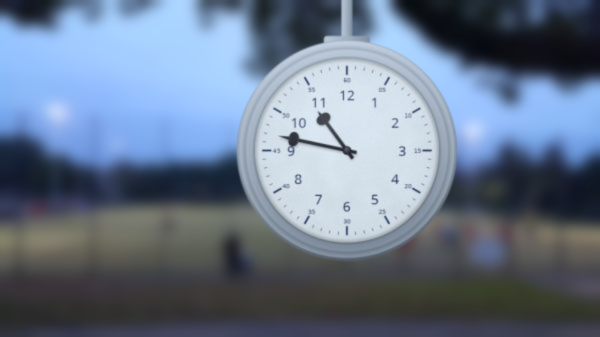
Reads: 10 h 47 min
